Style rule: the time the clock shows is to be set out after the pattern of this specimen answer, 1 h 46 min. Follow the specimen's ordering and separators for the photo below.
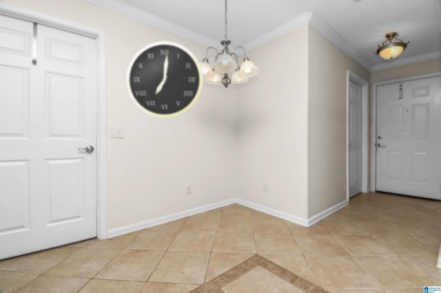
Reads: 7 h 01 min
